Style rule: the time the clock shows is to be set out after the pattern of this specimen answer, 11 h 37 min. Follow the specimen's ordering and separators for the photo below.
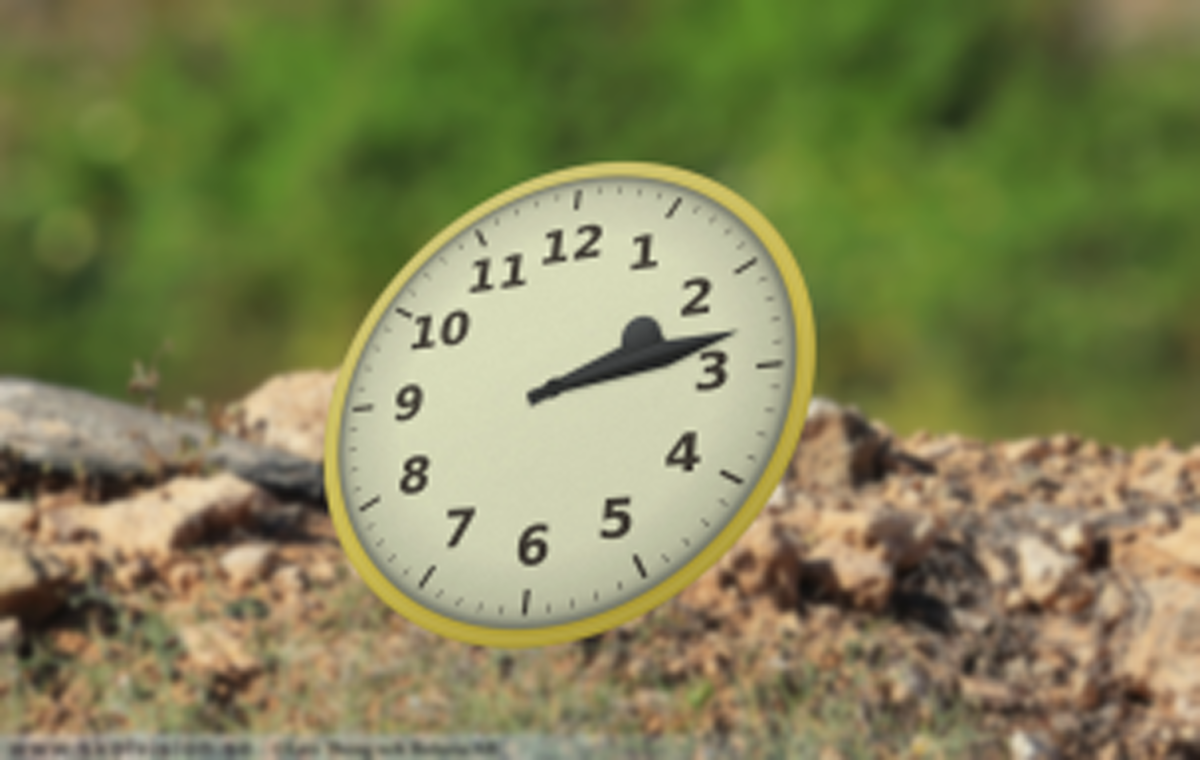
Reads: 2 h 13 min
